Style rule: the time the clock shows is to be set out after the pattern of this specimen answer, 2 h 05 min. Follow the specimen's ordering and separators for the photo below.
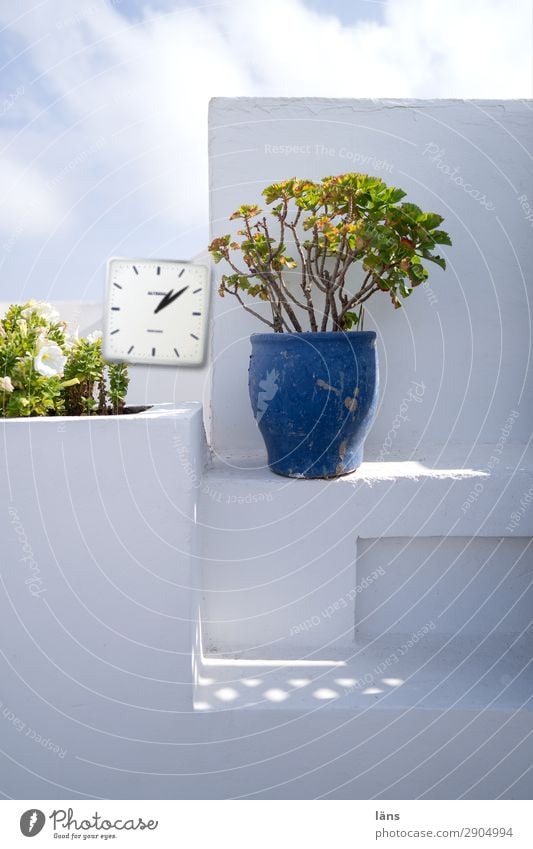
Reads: 1 h 08 min
